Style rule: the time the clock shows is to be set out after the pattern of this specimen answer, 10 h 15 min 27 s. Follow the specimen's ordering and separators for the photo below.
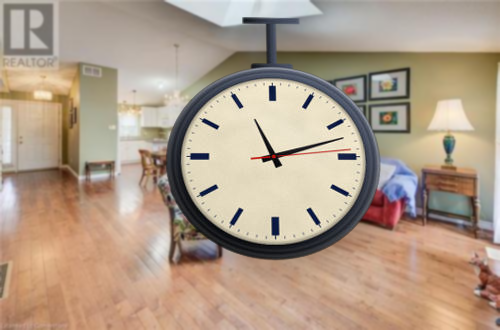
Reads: 11 h 12 min 14 s
